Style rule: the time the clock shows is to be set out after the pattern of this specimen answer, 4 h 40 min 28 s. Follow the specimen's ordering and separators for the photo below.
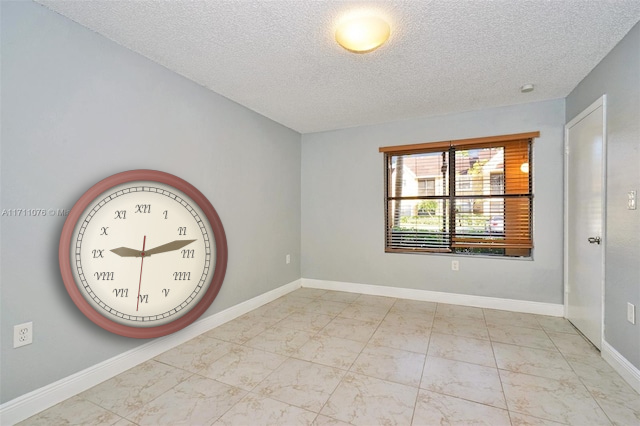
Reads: 9 h 12 min 31 s
